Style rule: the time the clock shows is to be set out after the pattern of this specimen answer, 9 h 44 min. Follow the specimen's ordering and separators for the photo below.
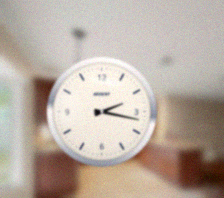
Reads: 2 h 17 min
